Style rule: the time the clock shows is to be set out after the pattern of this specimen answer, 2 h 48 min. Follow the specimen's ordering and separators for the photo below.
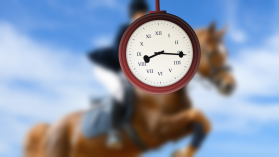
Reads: 8 h 16 min
